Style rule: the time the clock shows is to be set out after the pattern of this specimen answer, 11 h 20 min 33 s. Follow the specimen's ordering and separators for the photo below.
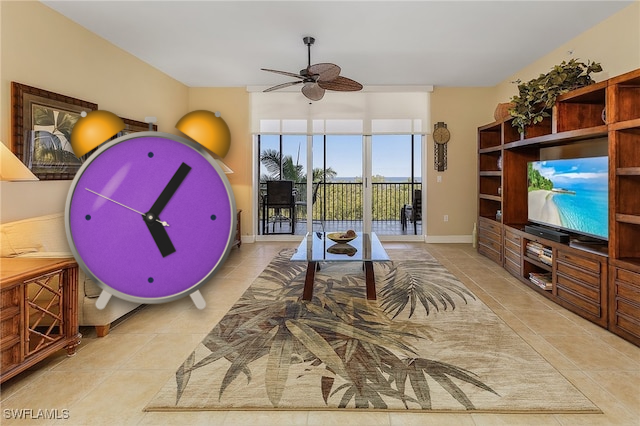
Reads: 5 h 05 min 49 s
